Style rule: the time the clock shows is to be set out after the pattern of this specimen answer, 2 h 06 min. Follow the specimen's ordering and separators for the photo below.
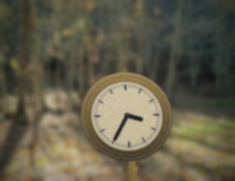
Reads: 3 h 35 min
